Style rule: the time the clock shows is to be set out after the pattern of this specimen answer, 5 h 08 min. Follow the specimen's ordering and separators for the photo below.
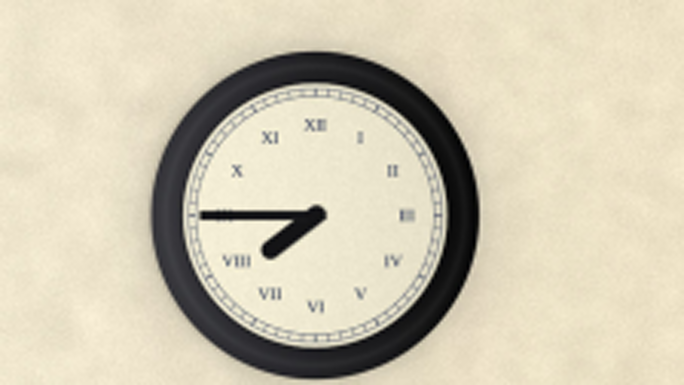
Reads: 7 h 45 min
